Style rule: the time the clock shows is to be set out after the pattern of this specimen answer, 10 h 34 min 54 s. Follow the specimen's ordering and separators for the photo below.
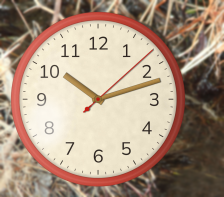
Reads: 10 h 12 min 08 s
